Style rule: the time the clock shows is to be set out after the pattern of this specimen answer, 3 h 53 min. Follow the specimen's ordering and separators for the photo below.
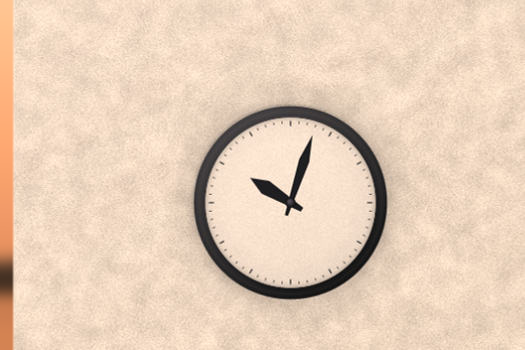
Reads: 10 h 03 min
